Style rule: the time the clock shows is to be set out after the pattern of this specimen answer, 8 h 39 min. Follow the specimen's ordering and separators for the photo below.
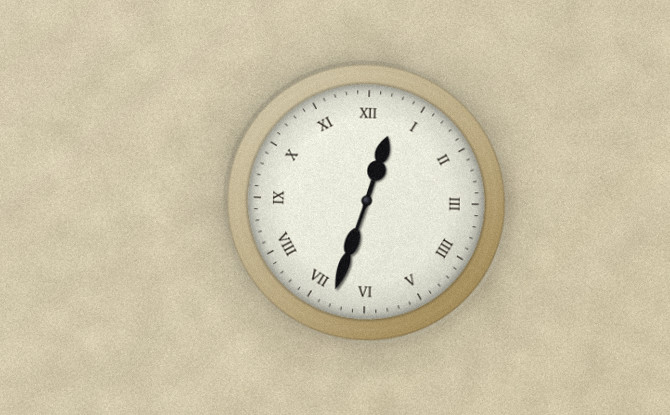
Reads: 12 h 33 min
